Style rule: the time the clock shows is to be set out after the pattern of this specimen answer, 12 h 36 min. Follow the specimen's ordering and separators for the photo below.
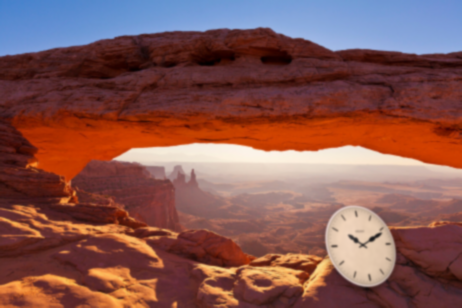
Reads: 10 h 11 min
